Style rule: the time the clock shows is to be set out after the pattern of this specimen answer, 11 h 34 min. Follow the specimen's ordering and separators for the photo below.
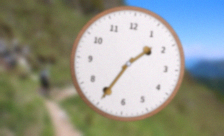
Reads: 1 h 35 min
